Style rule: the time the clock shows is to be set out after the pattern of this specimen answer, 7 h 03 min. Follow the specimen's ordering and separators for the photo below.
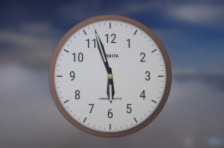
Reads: 5 h 57 min
